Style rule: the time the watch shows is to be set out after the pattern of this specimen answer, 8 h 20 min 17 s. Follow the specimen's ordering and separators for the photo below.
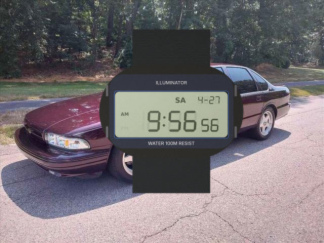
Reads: 9 h 56 min 56 s
